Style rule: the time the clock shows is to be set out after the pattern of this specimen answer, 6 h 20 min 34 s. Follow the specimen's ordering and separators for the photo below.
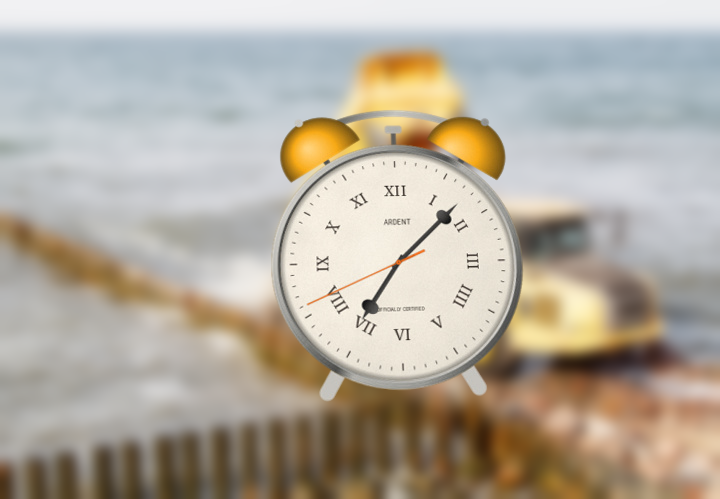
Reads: 7 h 07 min 41 s
